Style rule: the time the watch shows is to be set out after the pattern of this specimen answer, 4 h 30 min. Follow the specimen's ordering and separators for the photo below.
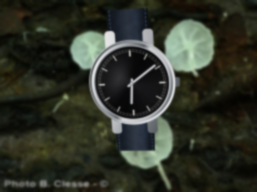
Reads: 6 h 09 min
